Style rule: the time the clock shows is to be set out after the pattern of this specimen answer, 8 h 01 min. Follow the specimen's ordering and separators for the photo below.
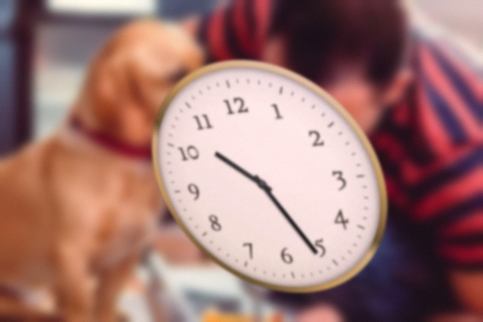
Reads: 10 h 26 min
